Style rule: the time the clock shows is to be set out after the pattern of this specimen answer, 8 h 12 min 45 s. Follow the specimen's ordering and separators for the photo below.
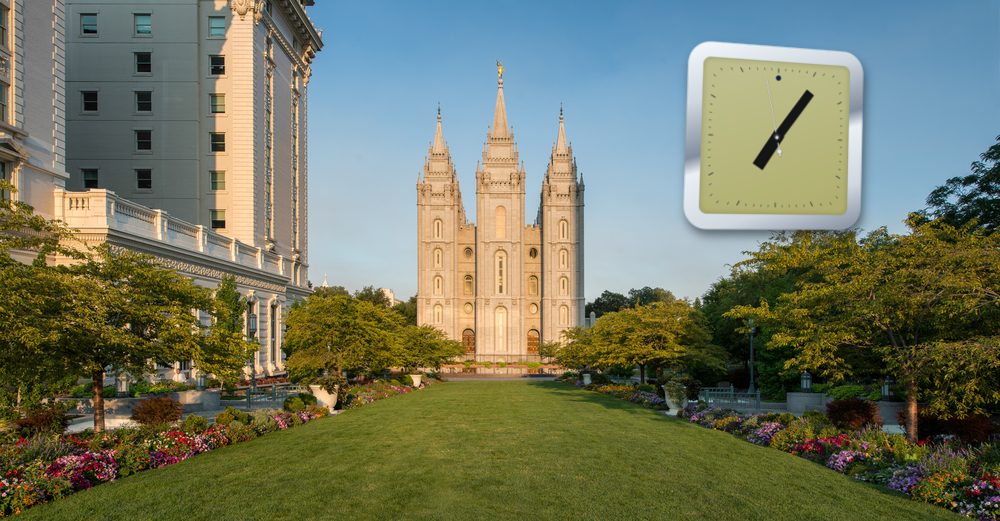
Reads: 7 h 05 min 58 s
